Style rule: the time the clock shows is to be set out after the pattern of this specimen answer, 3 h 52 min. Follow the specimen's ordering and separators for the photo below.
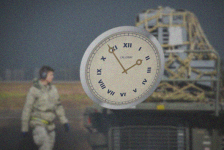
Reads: 1 h 54 min
